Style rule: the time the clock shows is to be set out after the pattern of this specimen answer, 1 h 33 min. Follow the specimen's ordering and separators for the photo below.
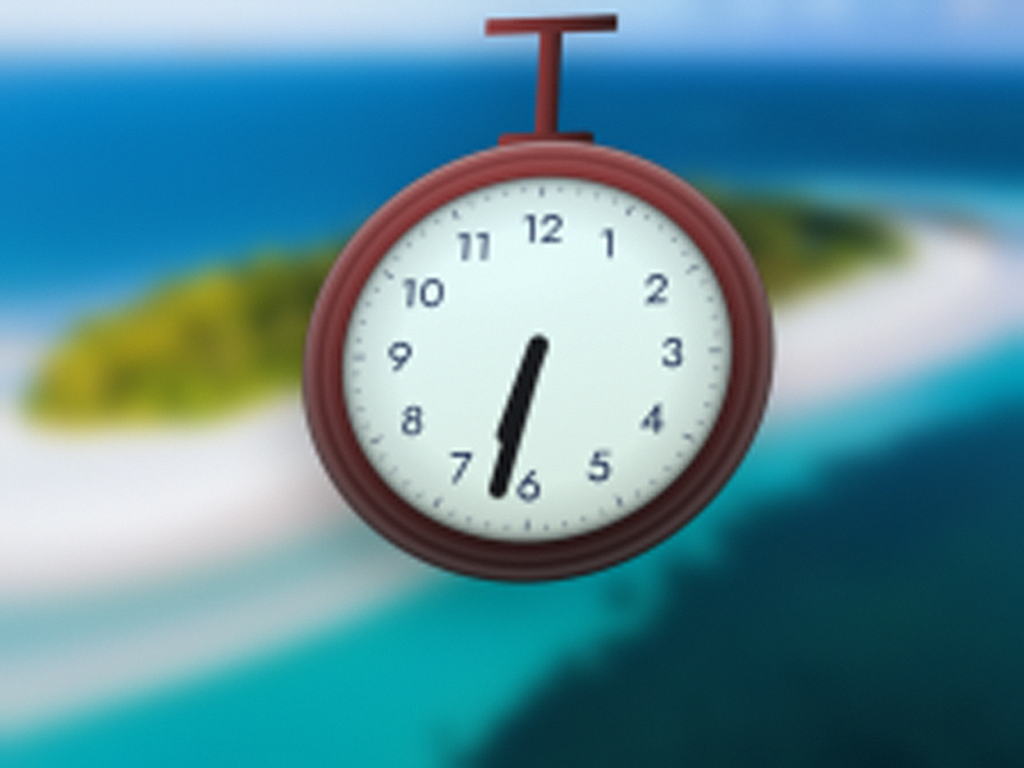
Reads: 6 h 32 min
